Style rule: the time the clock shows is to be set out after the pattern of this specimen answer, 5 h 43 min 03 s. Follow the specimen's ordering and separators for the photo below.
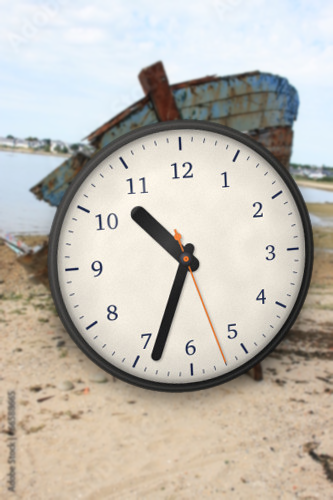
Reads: 10 h 33 min 27 s
